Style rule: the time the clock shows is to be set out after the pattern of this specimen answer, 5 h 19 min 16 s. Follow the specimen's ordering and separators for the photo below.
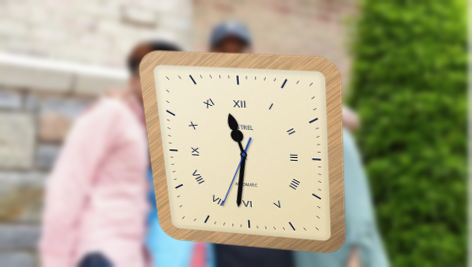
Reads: 11 h 31 min 34 s
